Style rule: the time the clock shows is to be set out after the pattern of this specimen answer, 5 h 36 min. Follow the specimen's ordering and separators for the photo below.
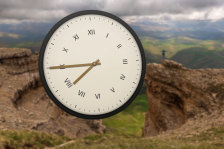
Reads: 7 h 45 min
